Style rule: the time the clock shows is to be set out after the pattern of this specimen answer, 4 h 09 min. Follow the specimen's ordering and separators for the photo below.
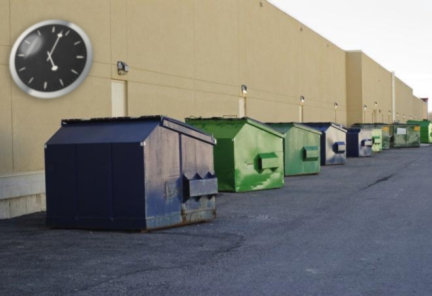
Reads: 5 h 03 min
